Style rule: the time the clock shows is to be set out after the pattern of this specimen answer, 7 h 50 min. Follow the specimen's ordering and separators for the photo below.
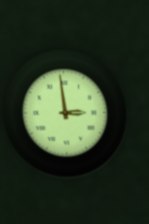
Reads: 2 h 59 min
